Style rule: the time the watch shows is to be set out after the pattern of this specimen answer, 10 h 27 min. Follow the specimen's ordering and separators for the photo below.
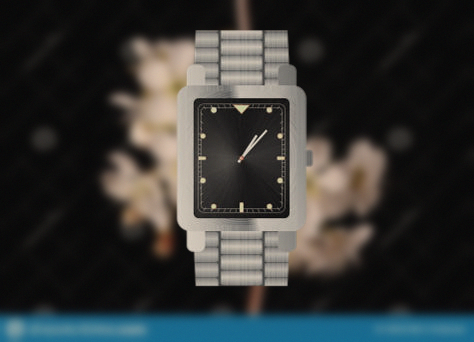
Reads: 1 h 07 min
